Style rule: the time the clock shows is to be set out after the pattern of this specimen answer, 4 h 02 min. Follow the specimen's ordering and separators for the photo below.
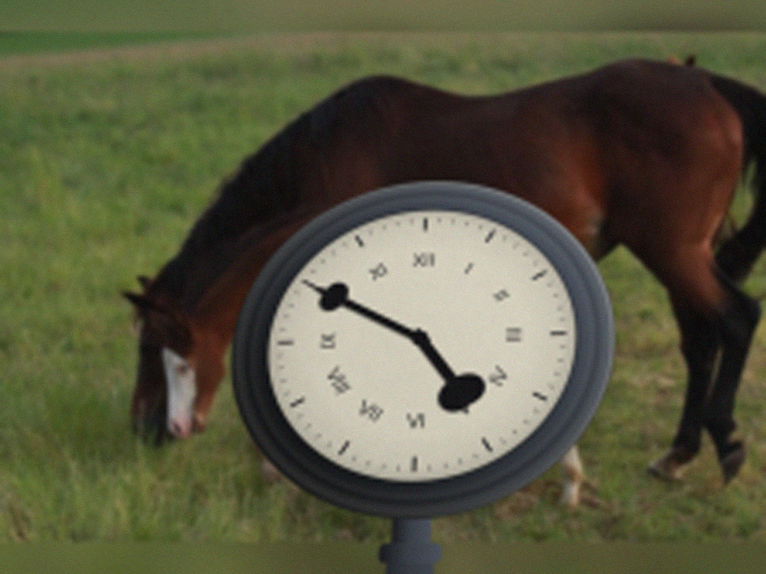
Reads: 4 h 50 min
